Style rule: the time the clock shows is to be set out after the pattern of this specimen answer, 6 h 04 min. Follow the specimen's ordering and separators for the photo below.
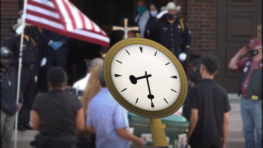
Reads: 8 h 30 min
